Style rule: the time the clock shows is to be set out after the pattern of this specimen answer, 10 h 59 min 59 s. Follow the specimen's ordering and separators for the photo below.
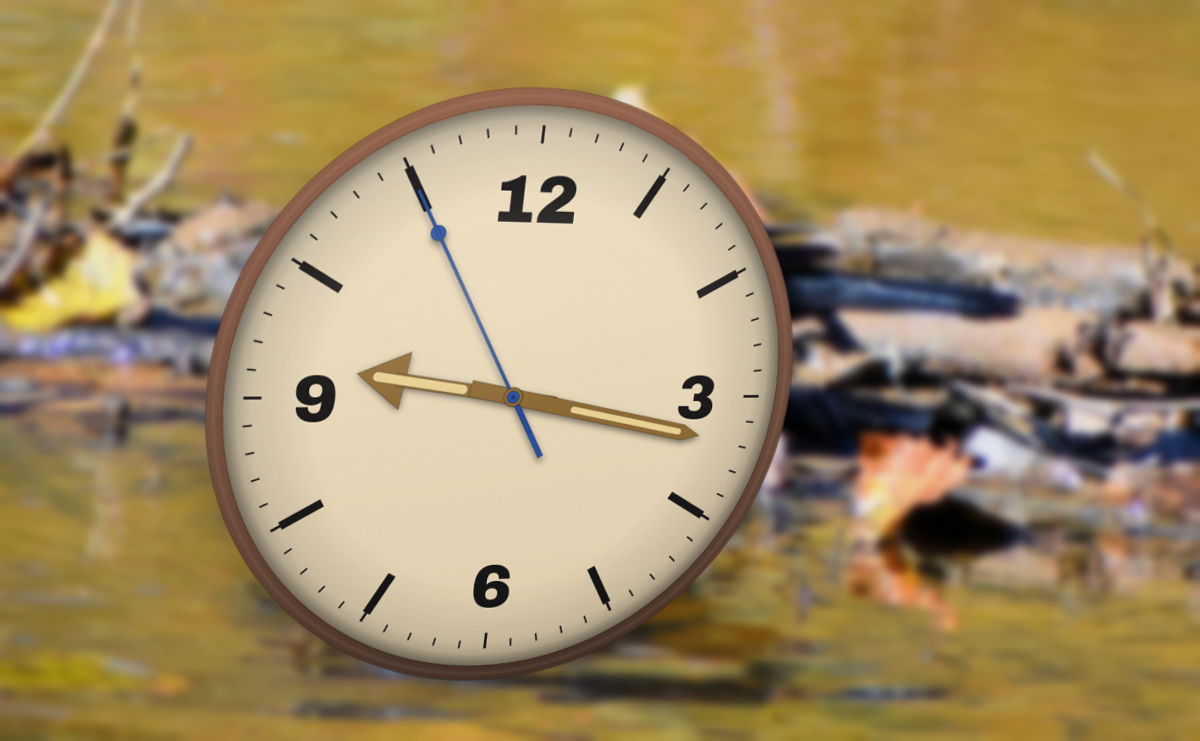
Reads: 9 h 16 min 55 s
